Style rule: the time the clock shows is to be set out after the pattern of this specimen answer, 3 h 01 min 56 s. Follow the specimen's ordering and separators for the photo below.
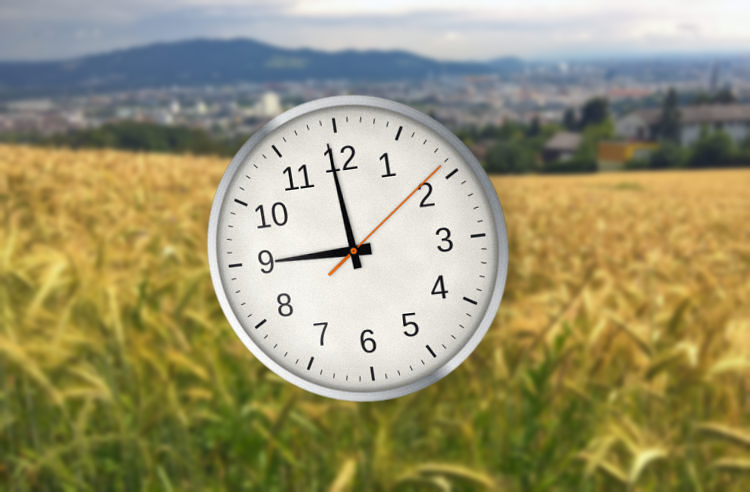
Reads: 8 h 59 min 09 s
